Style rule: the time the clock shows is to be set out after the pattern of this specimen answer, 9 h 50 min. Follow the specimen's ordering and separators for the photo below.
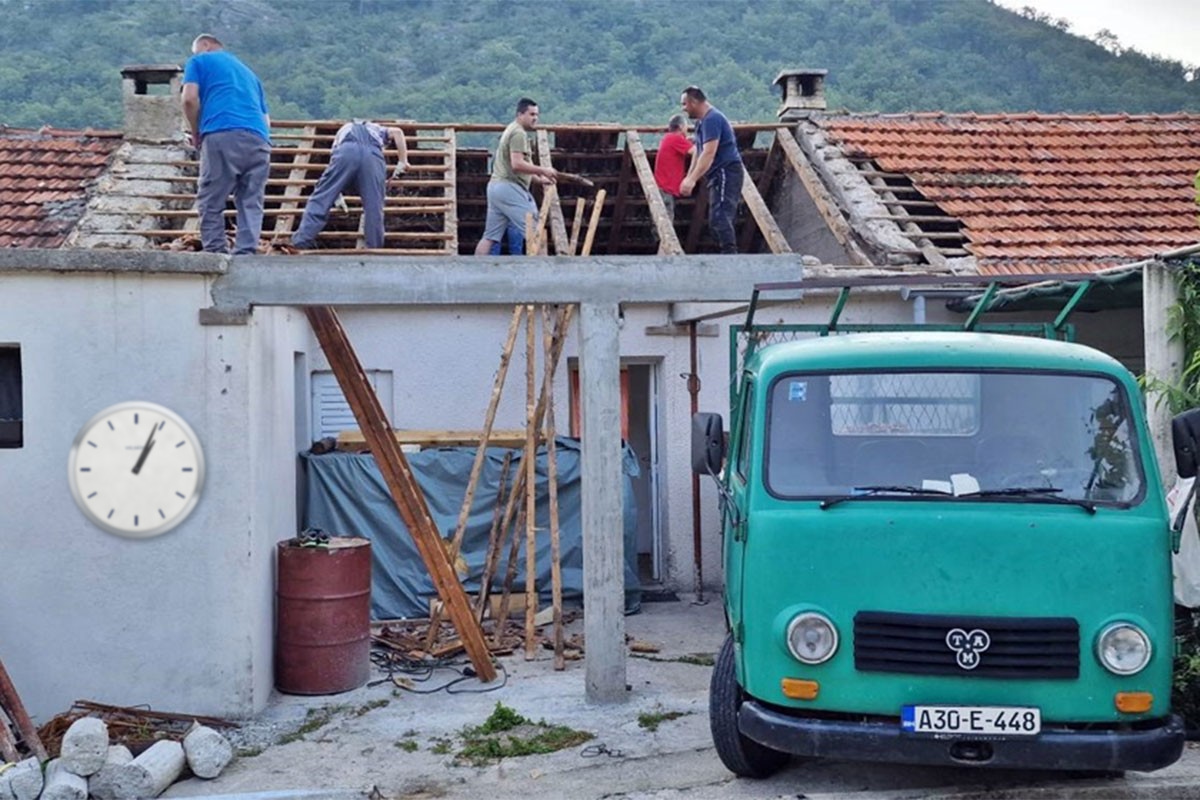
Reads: 1 h 04 min
